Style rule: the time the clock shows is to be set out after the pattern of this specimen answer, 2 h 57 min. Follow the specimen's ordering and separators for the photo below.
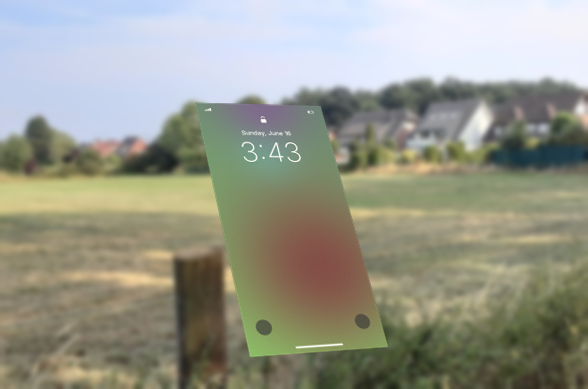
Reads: 3 h 43 min
